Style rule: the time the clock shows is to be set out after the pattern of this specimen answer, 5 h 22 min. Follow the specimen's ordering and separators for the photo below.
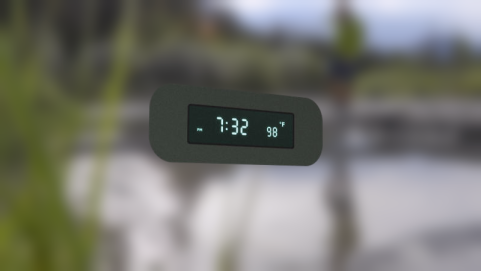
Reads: 7 h 32 min
